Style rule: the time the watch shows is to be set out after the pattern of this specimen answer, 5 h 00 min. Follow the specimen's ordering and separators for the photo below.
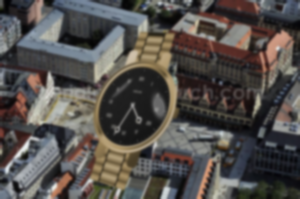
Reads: 4 h 33 min
